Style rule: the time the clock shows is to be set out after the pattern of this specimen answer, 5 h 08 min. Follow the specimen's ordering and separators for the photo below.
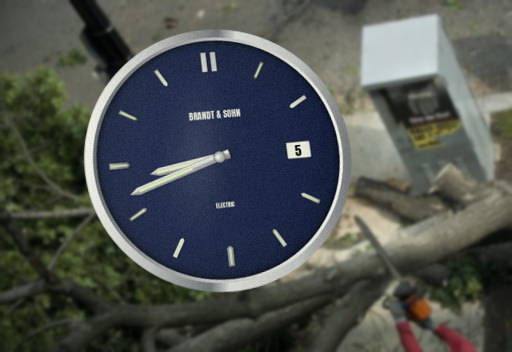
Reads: 8 h 42 min
